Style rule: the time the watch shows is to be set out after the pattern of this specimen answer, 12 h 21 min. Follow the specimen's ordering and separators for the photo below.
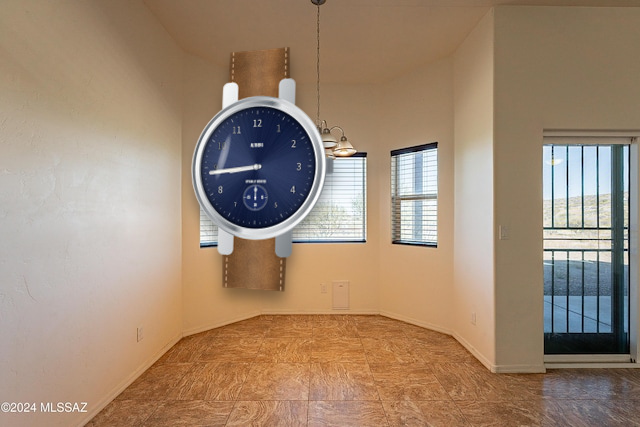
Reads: 8 h 44 min
